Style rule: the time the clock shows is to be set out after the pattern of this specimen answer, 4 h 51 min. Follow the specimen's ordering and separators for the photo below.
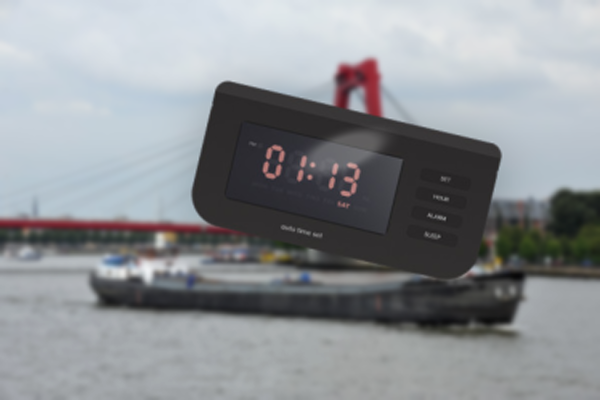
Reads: 1 h 13 min
